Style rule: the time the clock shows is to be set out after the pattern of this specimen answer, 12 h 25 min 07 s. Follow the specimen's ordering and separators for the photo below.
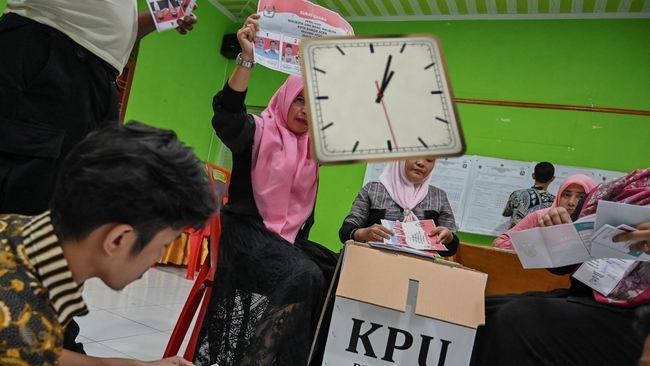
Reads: 1 h 03 min 29 s
